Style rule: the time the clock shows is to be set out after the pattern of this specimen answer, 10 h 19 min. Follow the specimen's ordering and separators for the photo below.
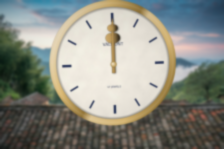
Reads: 12 h 00 min
